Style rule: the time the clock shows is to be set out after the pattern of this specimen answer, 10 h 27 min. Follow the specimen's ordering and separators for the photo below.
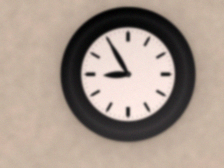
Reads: 8 h 55 min
